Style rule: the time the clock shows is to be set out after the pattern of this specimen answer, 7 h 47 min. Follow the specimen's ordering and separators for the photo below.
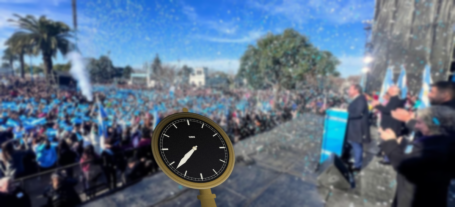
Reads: 7 h 38 min
